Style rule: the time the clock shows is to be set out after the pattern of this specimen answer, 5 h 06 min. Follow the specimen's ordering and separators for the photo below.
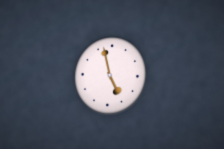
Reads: 4 h 57 min
